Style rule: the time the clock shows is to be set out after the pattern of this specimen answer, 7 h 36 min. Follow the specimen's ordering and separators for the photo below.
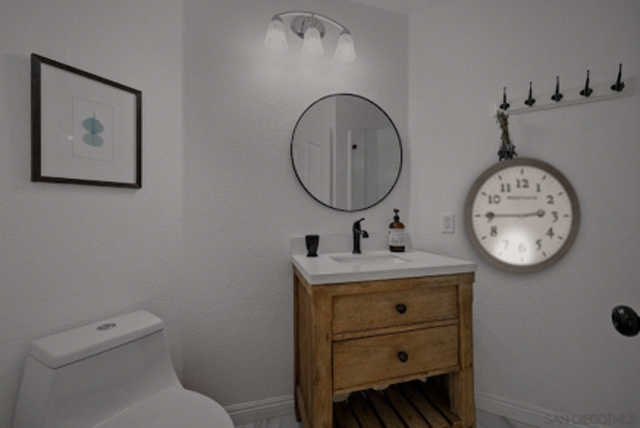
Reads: 2 h 45 min
